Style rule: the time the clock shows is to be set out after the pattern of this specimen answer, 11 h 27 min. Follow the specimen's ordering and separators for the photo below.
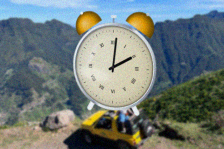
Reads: 2 h 01 min
